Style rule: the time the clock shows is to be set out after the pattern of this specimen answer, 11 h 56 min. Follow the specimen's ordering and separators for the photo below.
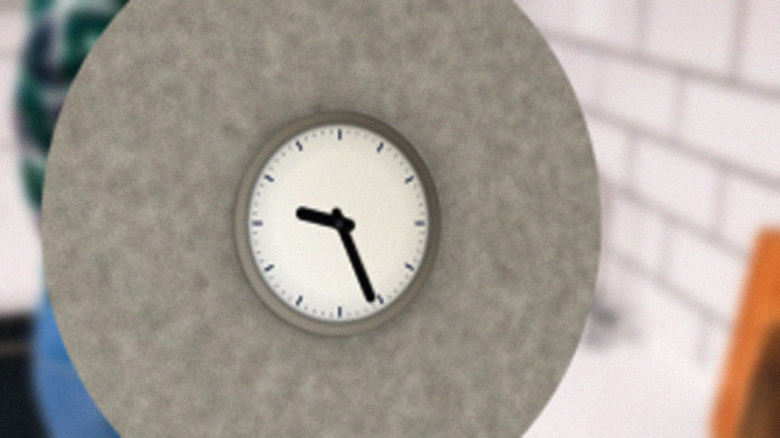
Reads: 9 h 26 min
